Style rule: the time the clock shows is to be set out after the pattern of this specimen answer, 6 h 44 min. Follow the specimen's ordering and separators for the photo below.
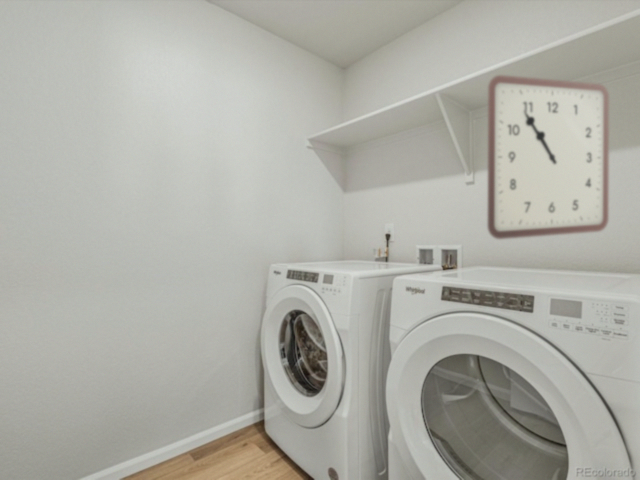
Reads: 10 h 54 min
